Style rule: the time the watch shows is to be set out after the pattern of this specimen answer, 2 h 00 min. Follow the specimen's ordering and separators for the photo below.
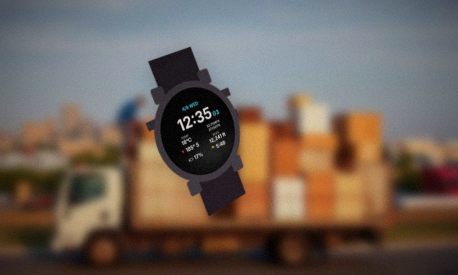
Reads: 12 h 35 min
